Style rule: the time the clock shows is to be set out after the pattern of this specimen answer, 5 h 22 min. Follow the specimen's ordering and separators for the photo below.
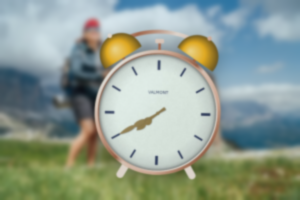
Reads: 7 h 40 min
